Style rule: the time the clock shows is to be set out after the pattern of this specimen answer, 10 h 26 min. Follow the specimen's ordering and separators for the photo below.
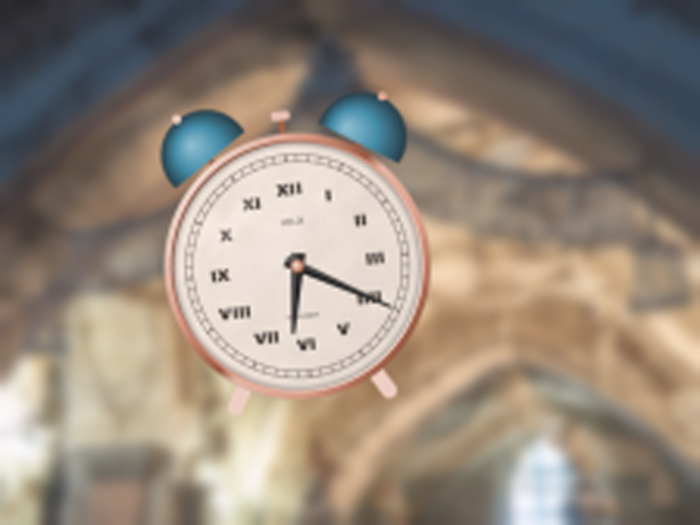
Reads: 6 h 20 min
